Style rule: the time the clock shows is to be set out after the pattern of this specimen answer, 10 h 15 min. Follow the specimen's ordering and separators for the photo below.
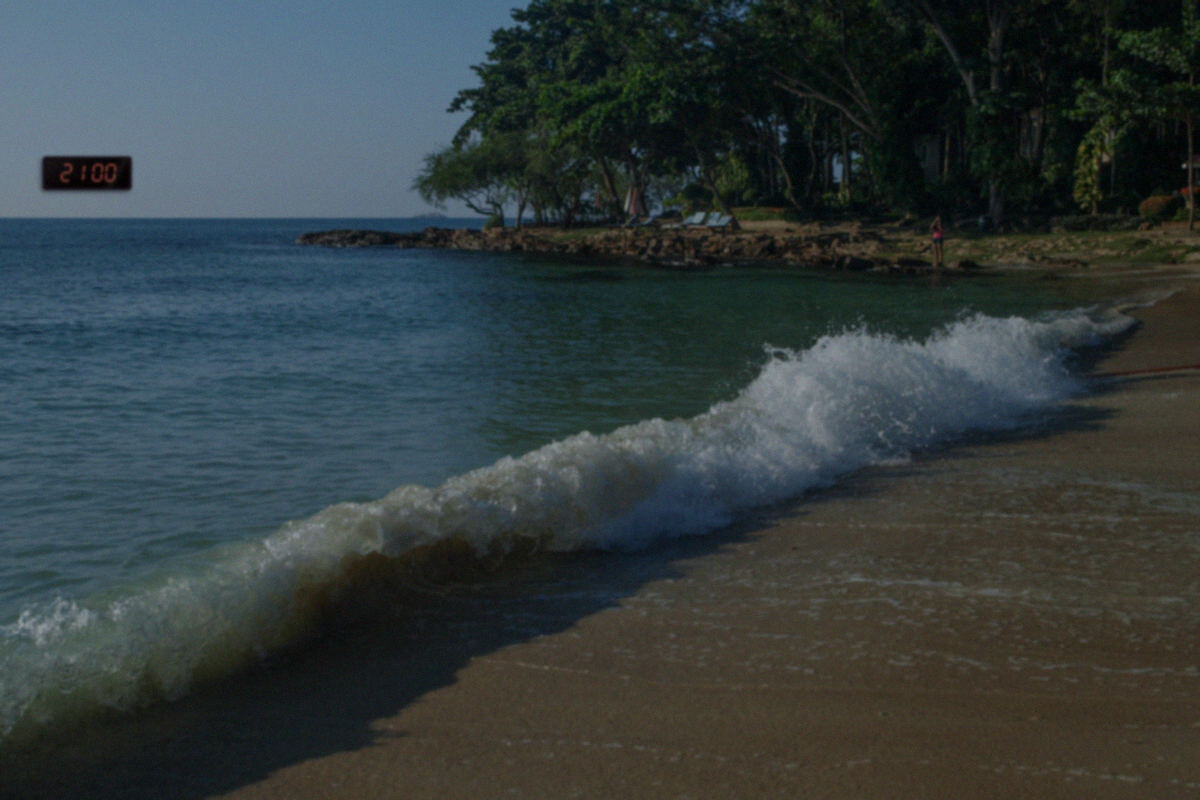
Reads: 21 h 00 min
